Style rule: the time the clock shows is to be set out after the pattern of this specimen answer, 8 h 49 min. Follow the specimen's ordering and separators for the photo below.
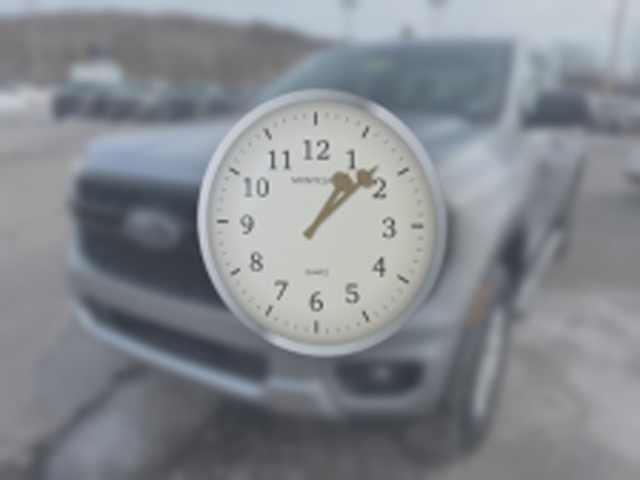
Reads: 1 h 08 min
